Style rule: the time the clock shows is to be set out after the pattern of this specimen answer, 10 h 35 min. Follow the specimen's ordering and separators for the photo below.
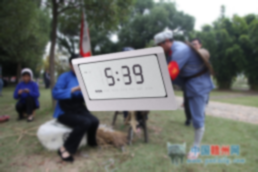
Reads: 5 h 39 min
